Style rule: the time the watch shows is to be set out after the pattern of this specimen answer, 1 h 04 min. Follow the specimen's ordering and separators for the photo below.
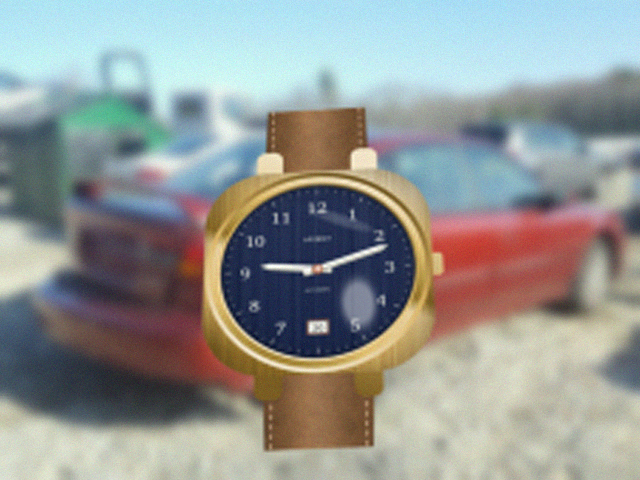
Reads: 9 h 12 min
